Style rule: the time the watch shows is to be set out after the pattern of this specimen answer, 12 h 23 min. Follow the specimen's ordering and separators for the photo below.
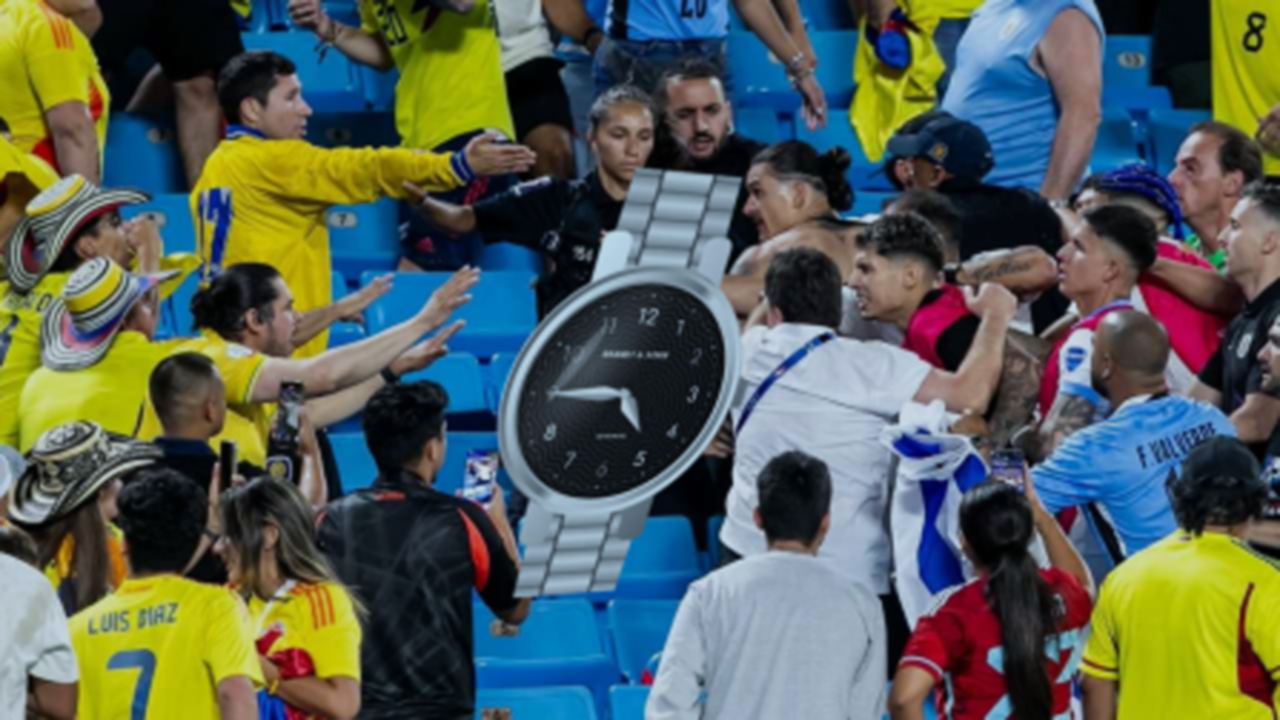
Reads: 4 h 45 min
